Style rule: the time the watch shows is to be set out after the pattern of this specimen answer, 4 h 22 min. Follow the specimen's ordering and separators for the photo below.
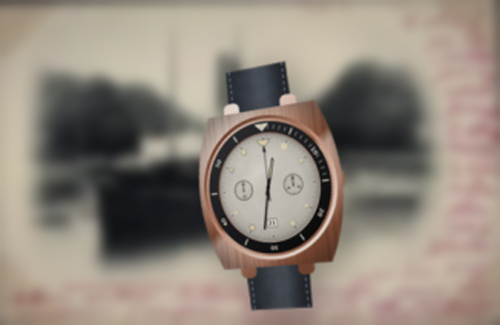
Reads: 12 h 32 min
